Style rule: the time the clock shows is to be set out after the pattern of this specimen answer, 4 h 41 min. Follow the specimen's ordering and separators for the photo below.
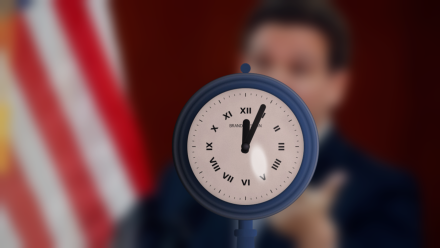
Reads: 12 h 04 min
